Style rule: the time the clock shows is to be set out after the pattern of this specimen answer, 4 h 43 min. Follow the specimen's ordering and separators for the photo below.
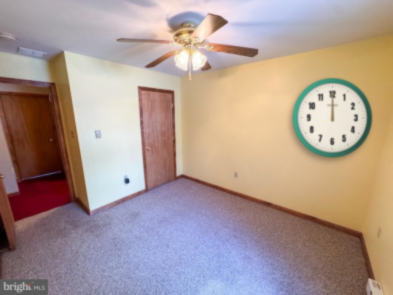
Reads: 12 h 00 min
